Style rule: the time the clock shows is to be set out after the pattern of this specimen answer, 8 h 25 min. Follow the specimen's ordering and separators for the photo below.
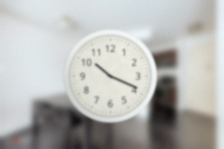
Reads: 10 h 19 min
